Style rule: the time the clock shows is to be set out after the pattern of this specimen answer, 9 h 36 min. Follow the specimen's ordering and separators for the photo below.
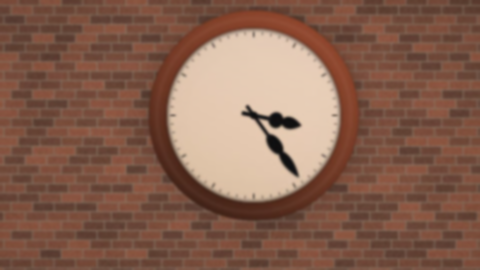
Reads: 3 h 24 min
